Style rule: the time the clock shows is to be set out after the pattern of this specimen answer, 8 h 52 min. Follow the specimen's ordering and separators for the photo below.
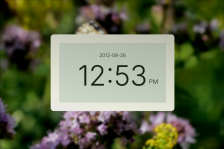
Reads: 12 h 53 min
